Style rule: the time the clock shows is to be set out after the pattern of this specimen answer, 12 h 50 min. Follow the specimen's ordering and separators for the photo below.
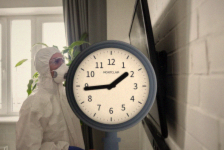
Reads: 1 h 44 min
